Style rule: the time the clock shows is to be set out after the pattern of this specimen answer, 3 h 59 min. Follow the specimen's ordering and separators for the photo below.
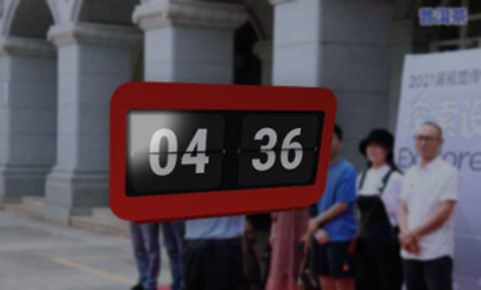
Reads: 4 h 36 min
